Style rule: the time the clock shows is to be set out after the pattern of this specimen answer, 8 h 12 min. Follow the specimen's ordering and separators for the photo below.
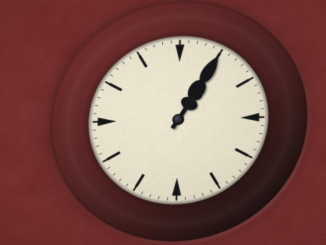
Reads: 1 h 05 min
